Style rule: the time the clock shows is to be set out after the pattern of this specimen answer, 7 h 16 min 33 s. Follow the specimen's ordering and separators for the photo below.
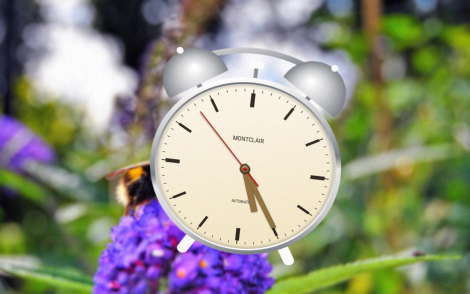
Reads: 5 h 24 min 53 s
